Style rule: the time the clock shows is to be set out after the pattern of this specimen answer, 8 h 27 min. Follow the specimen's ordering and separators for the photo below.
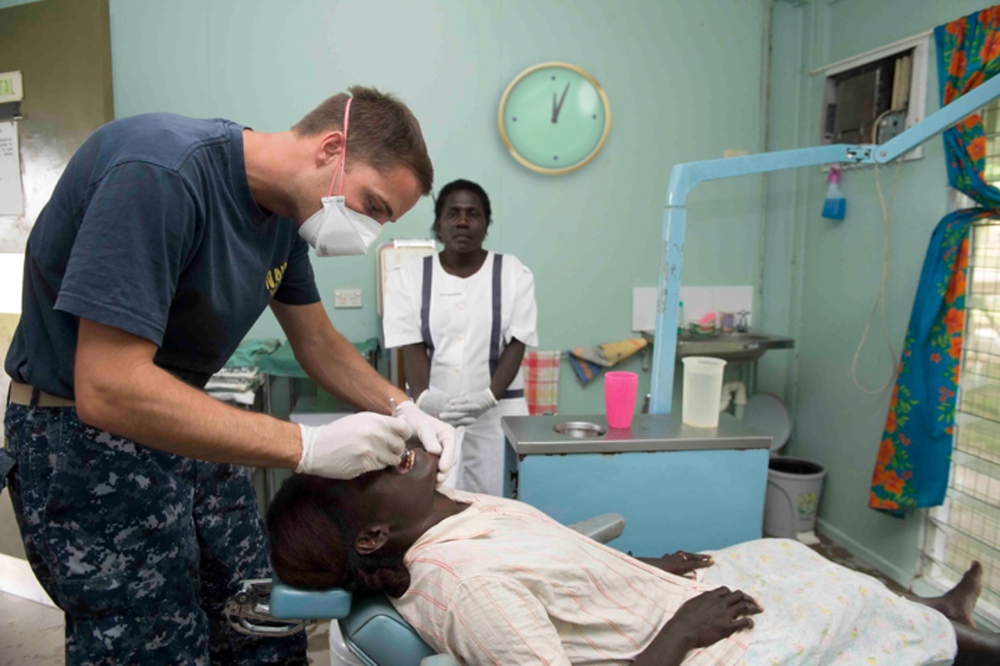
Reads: 12 h 04 min
